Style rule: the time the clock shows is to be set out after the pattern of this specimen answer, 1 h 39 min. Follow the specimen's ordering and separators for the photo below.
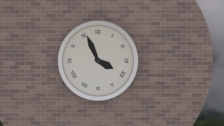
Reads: 3 h 56 min
